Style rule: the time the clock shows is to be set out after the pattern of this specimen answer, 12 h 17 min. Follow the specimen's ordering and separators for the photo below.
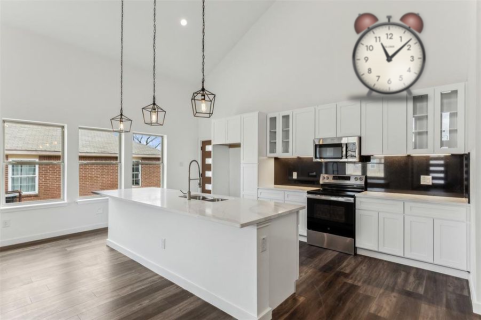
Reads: 11 h 08 min
